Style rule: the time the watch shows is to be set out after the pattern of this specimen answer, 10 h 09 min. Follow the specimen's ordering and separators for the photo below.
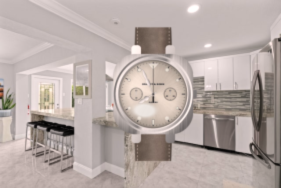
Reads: 7 h 56 min
